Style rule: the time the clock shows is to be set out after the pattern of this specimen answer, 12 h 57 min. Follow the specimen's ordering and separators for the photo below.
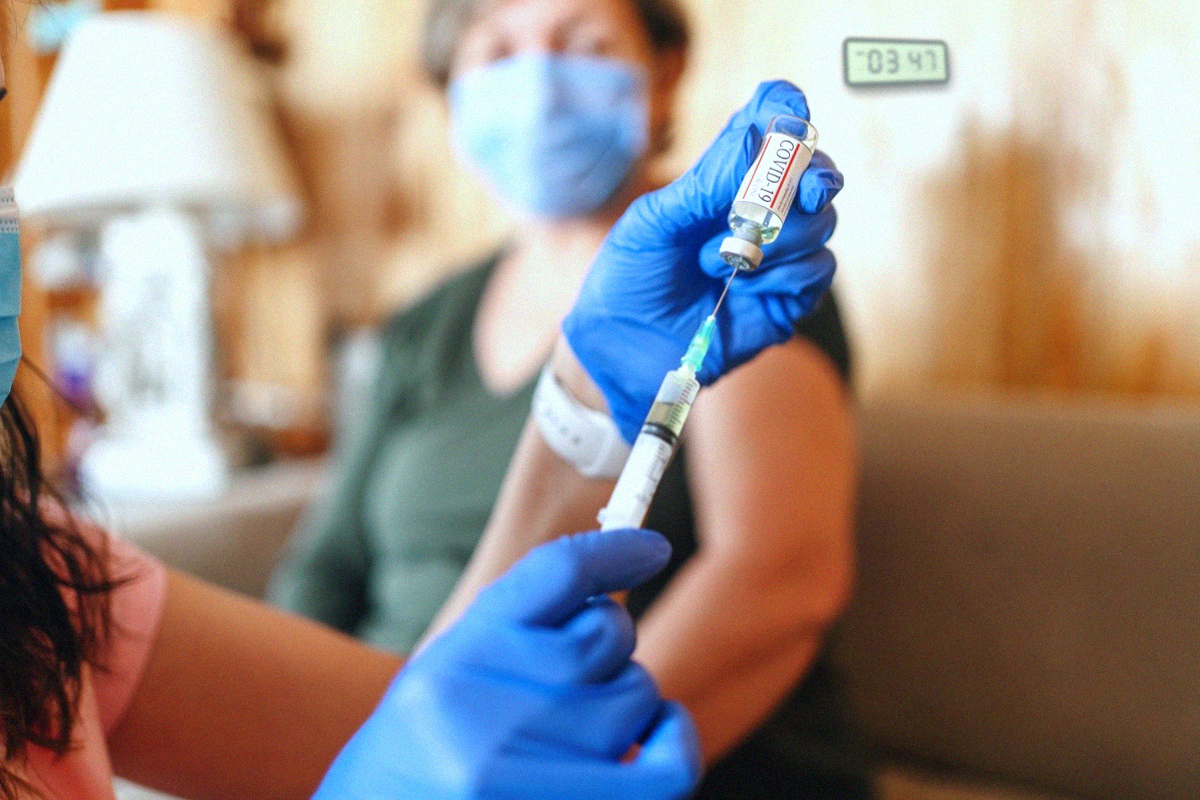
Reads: 3 h 47 min
